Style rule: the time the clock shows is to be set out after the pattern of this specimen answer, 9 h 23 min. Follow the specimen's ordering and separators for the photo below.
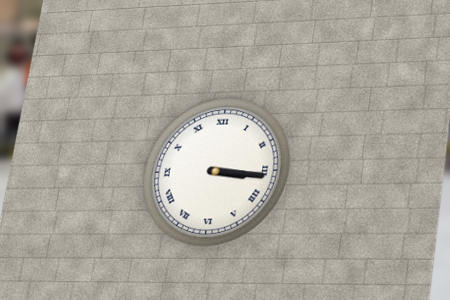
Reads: 3 h 16 min
